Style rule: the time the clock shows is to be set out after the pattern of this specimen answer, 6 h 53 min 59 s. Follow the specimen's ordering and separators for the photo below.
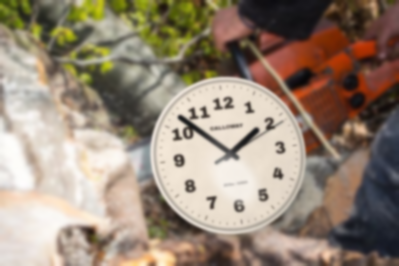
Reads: 1 h 52 min 11 s
